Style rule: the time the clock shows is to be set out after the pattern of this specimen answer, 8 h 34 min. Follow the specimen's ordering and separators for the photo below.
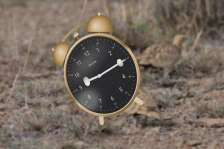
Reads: 9 h 15 min
